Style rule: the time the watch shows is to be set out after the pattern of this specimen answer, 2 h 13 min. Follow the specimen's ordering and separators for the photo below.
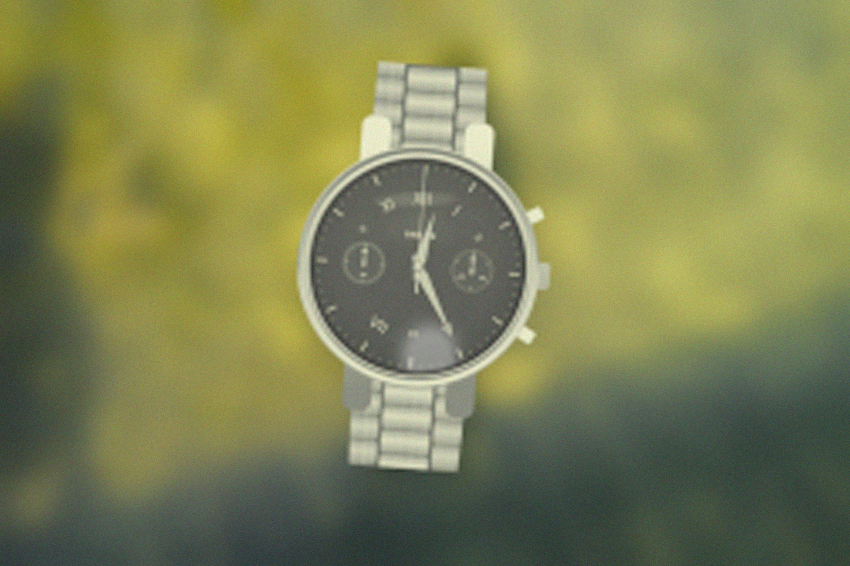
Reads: 12 h 25 min
